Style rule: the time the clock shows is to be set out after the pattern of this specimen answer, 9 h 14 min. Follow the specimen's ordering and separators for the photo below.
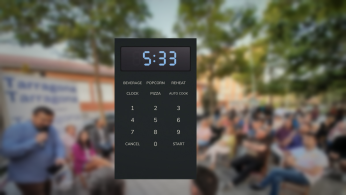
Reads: 5 h 33 min
